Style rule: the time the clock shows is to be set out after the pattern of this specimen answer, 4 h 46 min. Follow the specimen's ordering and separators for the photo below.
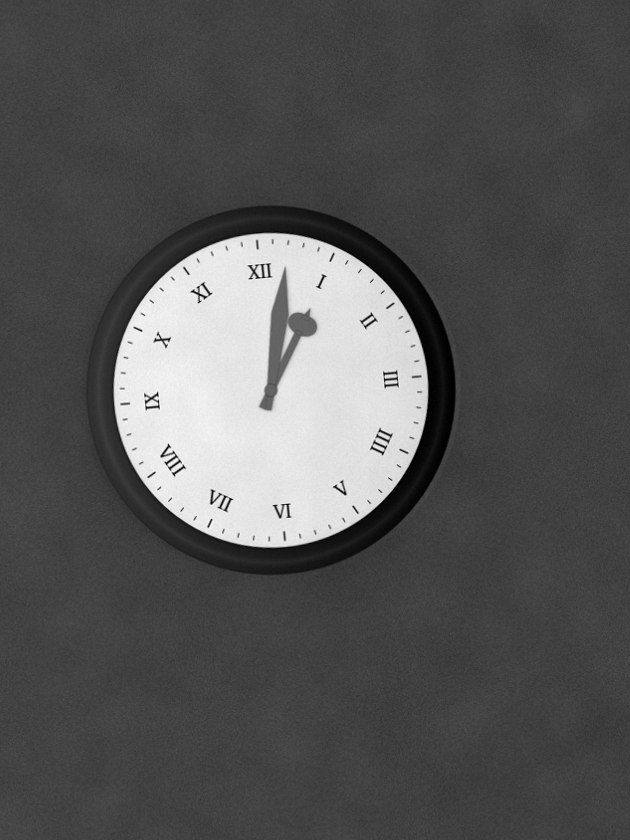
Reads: 1 h 02 min
